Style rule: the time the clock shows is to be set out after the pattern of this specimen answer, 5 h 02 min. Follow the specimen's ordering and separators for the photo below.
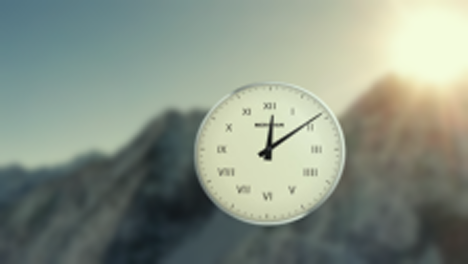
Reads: 12 h 09 min
